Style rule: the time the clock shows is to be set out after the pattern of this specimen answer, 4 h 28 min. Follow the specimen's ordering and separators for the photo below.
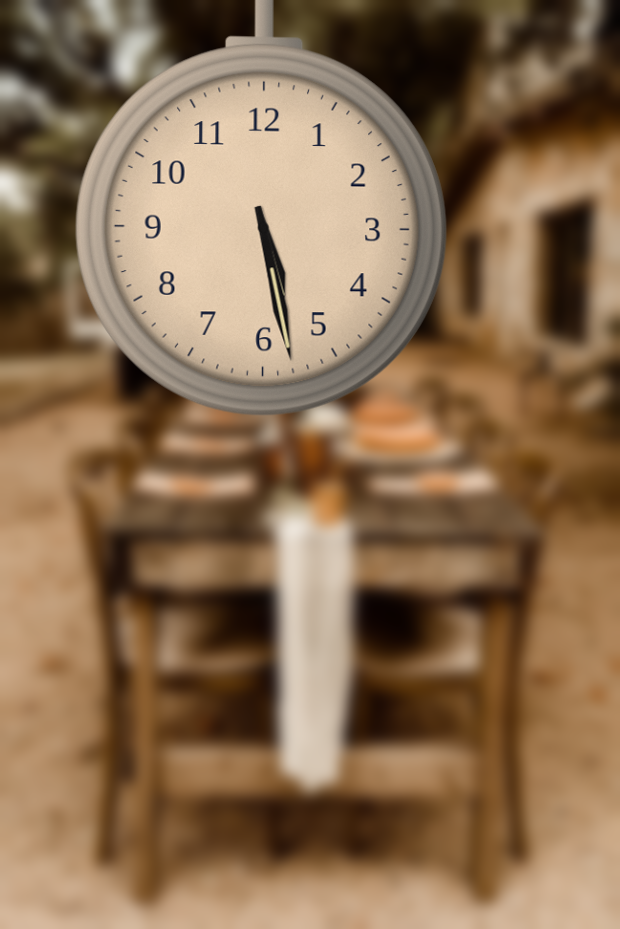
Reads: 5 h 28 min
